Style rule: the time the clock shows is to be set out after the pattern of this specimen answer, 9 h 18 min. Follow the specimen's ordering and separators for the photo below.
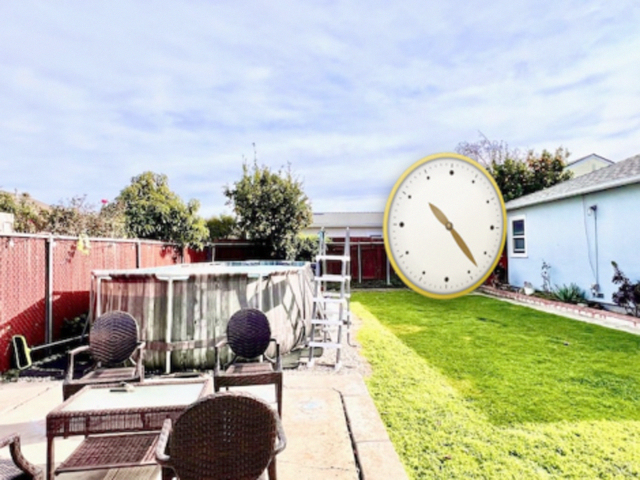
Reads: 10 h 23 min
